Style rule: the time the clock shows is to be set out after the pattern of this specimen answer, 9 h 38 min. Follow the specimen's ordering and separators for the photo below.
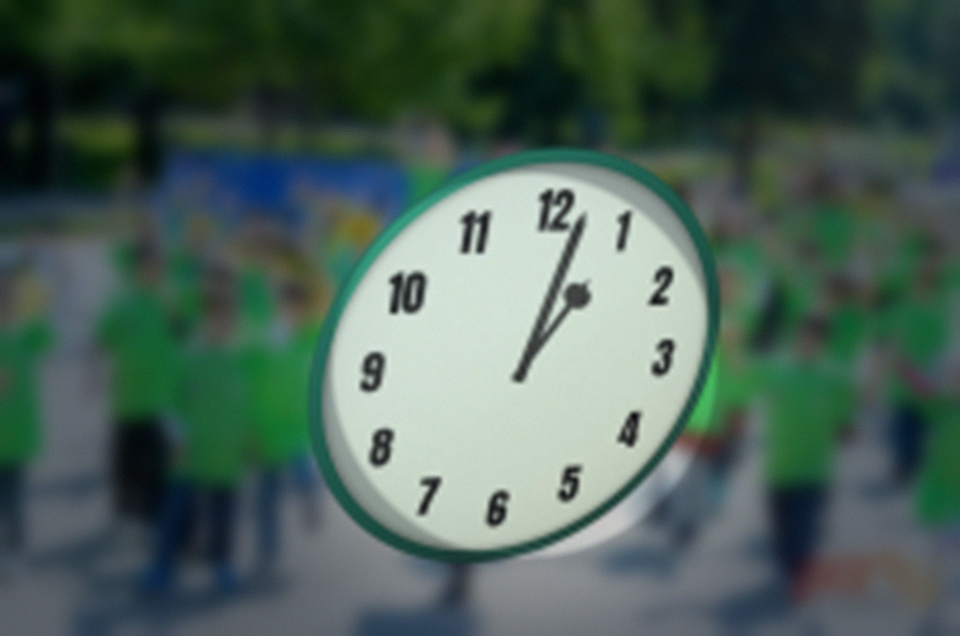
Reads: 1 h 02 min
